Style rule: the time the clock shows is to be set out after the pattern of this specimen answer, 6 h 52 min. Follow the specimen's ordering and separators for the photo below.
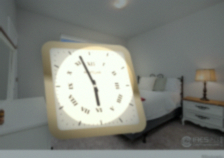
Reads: 5 h 57 min
